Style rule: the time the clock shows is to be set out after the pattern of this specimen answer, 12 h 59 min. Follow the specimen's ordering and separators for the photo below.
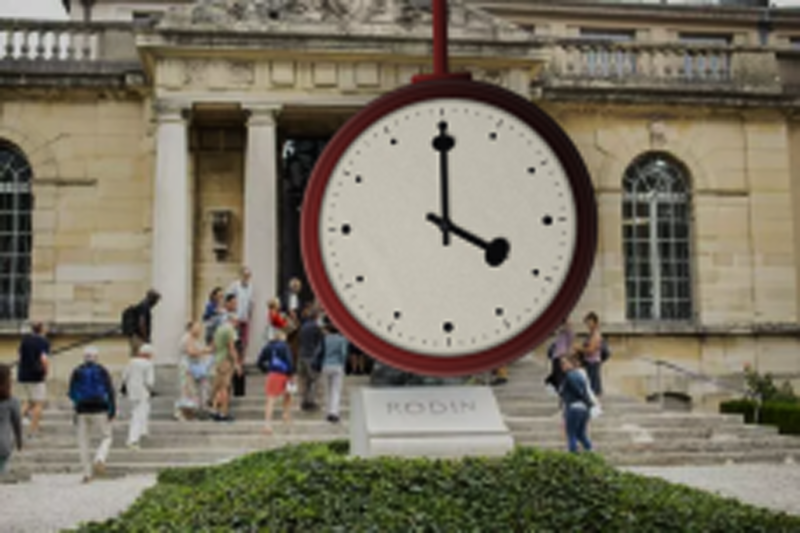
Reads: 4 h 00 min
